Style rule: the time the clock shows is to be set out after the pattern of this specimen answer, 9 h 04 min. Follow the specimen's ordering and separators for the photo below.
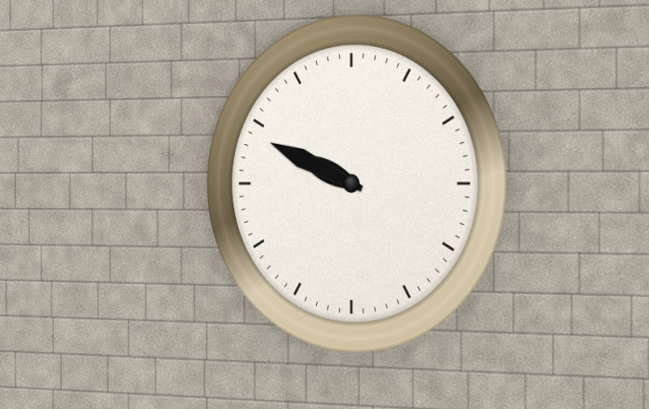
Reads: 9 h 49 min
